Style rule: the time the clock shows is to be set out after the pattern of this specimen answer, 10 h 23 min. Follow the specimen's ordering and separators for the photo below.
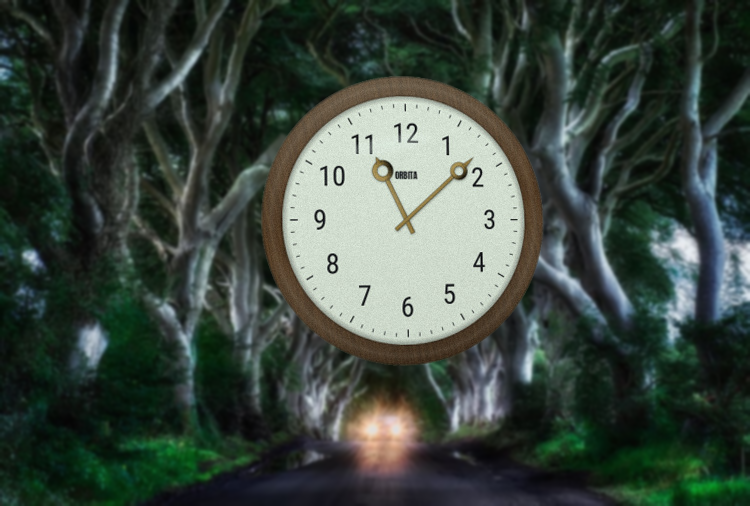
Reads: 11 h 08 min
